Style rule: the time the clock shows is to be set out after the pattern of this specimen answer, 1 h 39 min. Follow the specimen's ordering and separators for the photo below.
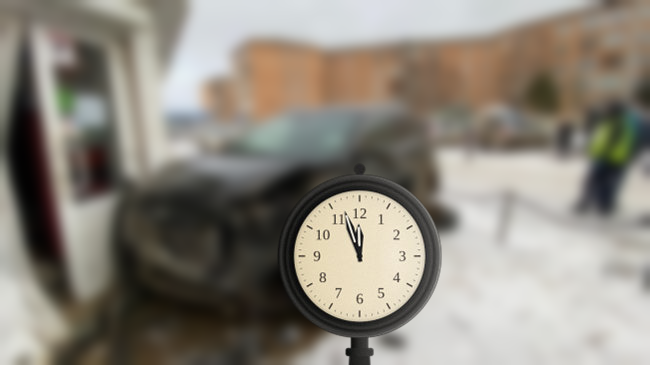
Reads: 11 h 57 min
